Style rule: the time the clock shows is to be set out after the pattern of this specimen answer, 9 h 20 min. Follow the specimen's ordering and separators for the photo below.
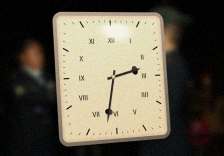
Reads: 2 h 32 min
